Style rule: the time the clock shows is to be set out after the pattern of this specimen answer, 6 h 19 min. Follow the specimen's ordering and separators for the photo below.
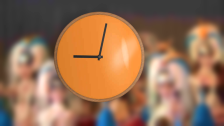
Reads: 9 h 02 min
